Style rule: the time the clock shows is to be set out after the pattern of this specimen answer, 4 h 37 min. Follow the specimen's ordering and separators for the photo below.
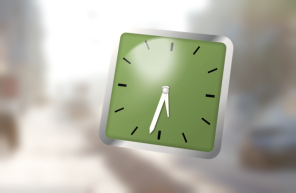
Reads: 5 h 32 min
